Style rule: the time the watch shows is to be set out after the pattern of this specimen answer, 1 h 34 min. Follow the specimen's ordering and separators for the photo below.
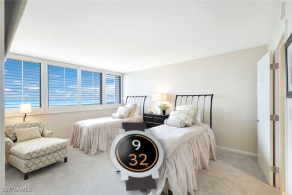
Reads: 9 h 32 min
